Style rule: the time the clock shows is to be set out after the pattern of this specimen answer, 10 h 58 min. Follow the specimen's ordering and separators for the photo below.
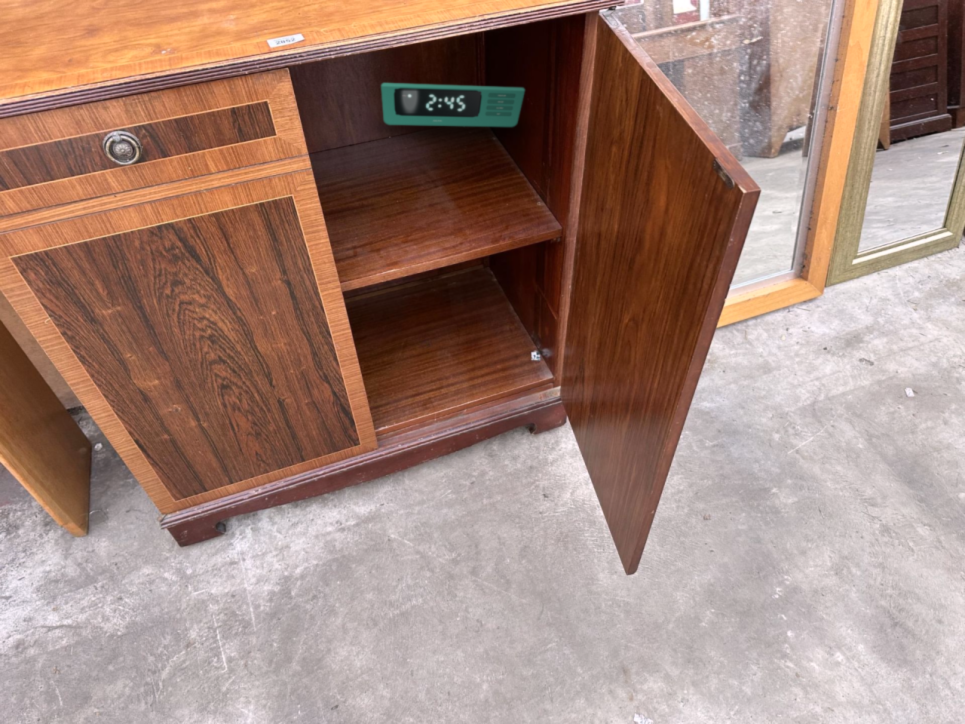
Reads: 2 h 45 min
